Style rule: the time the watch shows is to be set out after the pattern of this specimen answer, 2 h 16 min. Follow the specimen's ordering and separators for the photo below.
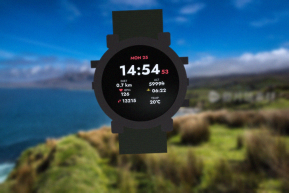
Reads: 14 h 54 min
